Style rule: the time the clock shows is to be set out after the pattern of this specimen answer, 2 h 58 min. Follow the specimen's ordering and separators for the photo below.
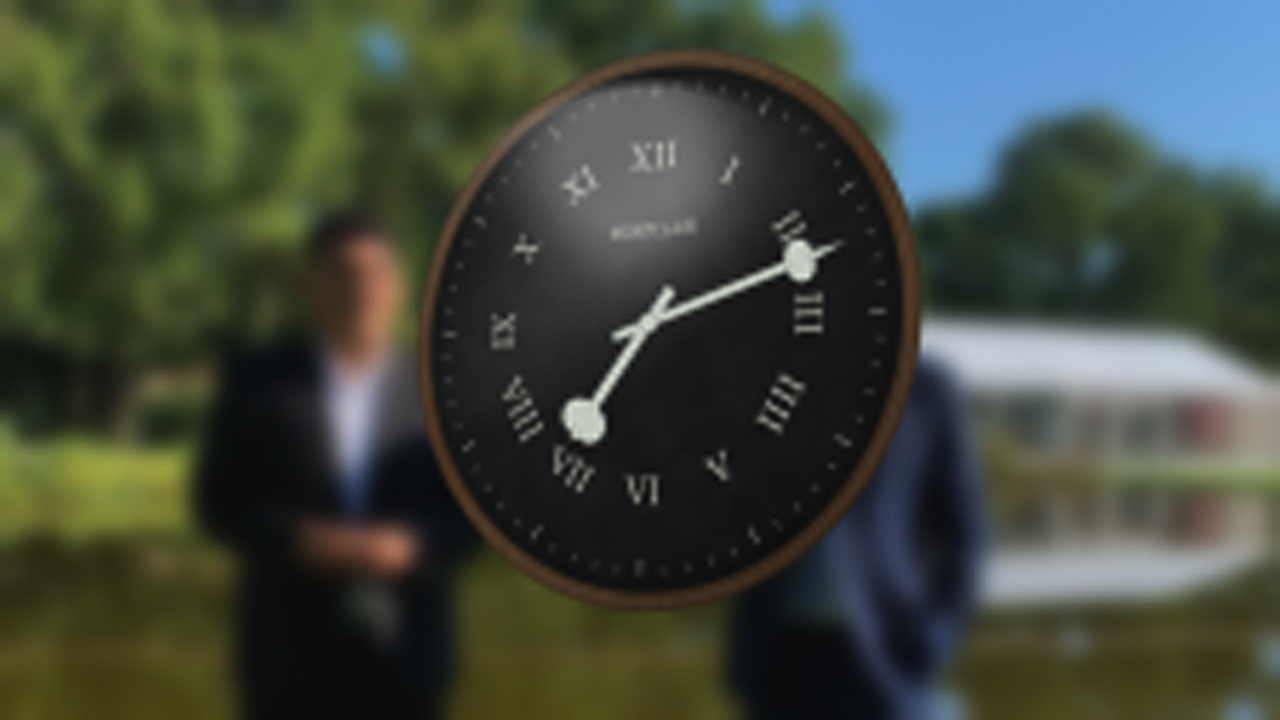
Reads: 7 h 12 min
